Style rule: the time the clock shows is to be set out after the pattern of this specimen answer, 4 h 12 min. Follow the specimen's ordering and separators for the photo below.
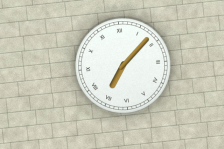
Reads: 7 h 08 min
